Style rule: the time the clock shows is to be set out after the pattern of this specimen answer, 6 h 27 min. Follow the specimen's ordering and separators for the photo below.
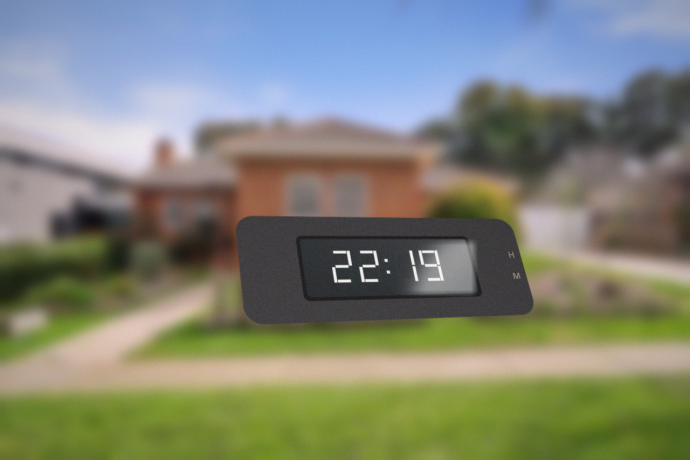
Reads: 22 h 19 min
